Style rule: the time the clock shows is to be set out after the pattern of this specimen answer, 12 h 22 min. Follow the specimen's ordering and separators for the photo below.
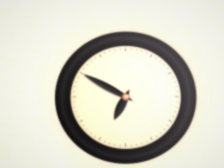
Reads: 6 h 50 min
